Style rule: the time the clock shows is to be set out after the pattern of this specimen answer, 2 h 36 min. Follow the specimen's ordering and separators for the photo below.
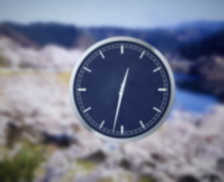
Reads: 12 h 32 min
